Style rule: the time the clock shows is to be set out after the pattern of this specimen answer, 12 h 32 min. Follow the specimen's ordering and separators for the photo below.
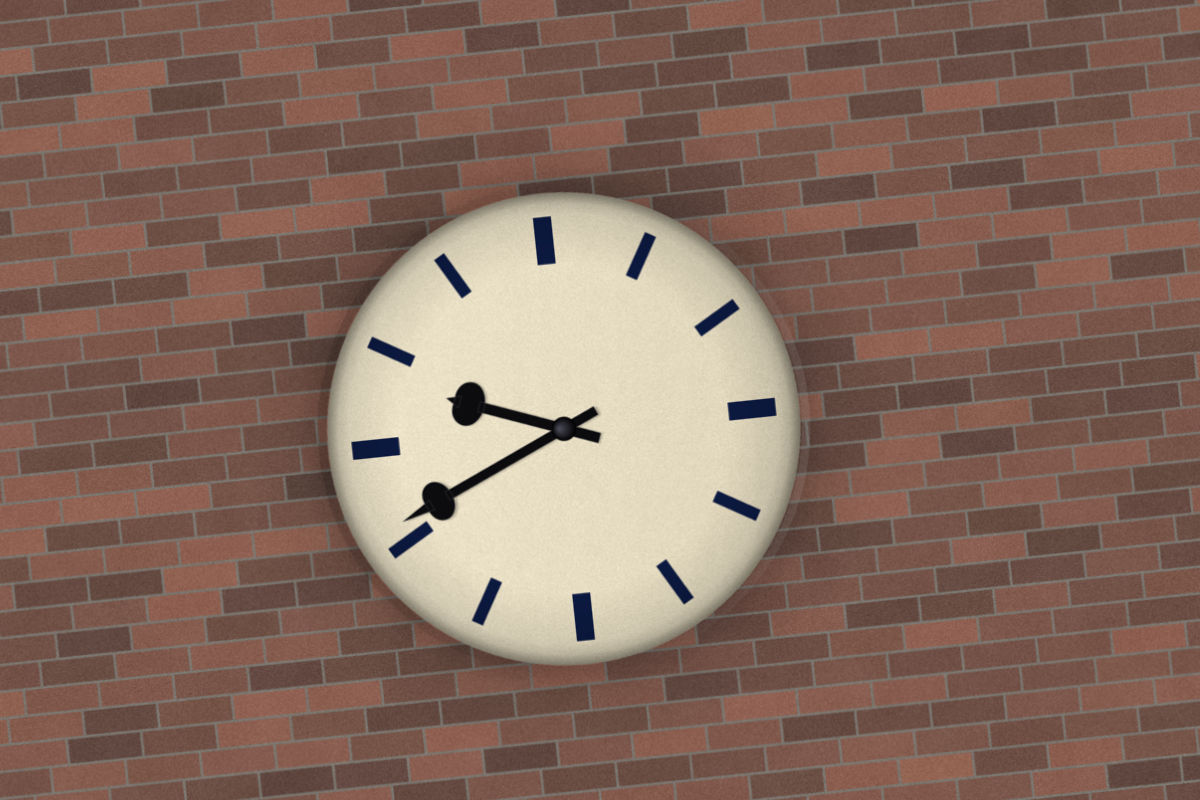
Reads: 9 h 41 min
